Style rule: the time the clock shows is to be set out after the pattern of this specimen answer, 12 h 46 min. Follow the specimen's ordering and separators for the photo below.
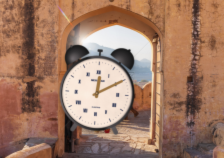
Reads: 12 h 10 min
